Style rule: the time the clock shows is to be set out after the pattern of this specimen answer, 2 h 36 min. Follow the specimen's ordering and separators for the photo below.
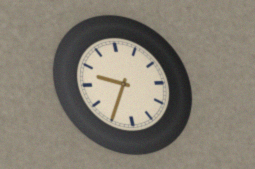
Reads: 9 h 35 min
